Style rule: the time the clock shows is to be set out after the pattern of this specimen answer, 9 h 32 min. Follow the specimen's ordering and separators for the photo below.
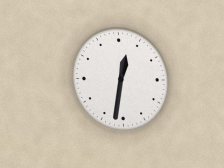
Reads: 12 h 32 min
